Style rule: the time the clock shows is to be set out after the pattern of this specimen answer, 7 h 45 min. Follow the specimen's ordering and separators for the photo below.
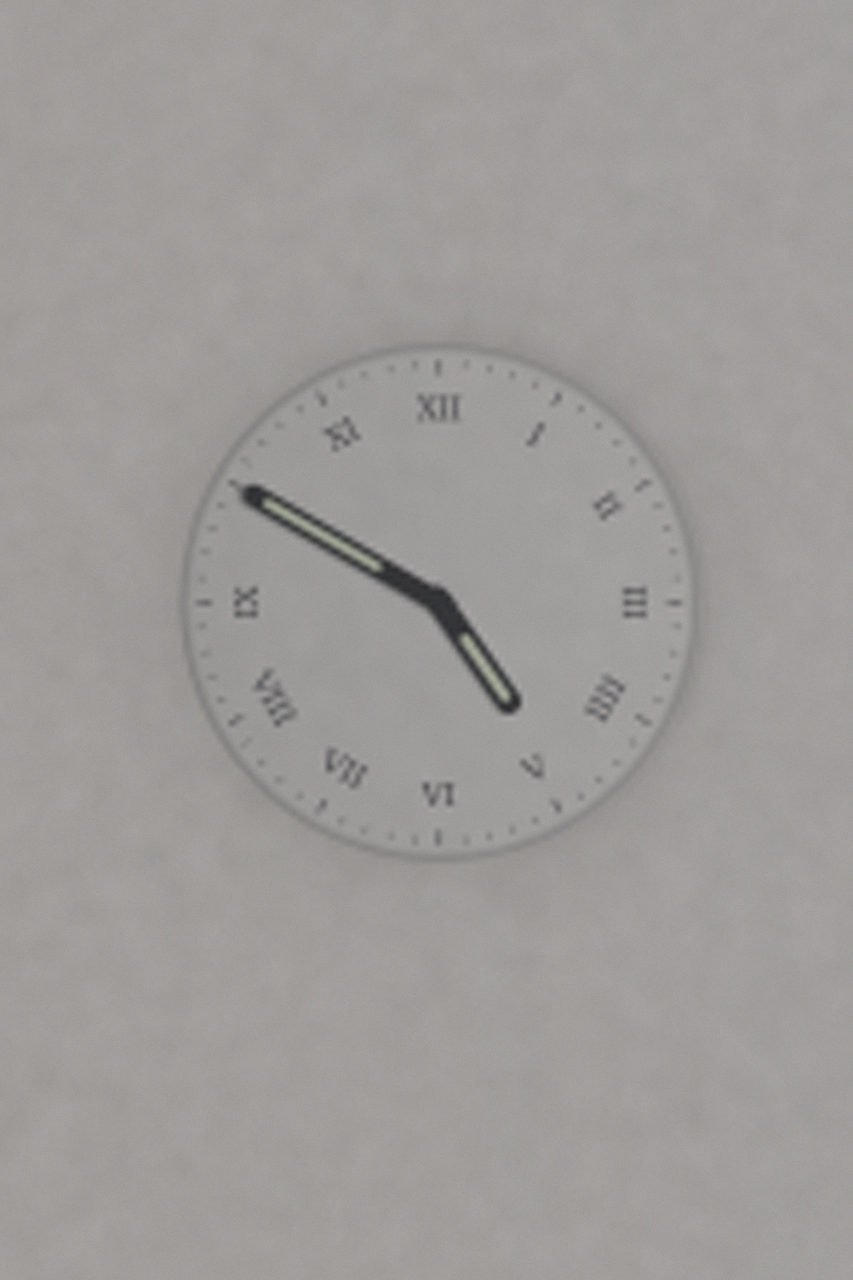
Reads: 4 h 50 min
